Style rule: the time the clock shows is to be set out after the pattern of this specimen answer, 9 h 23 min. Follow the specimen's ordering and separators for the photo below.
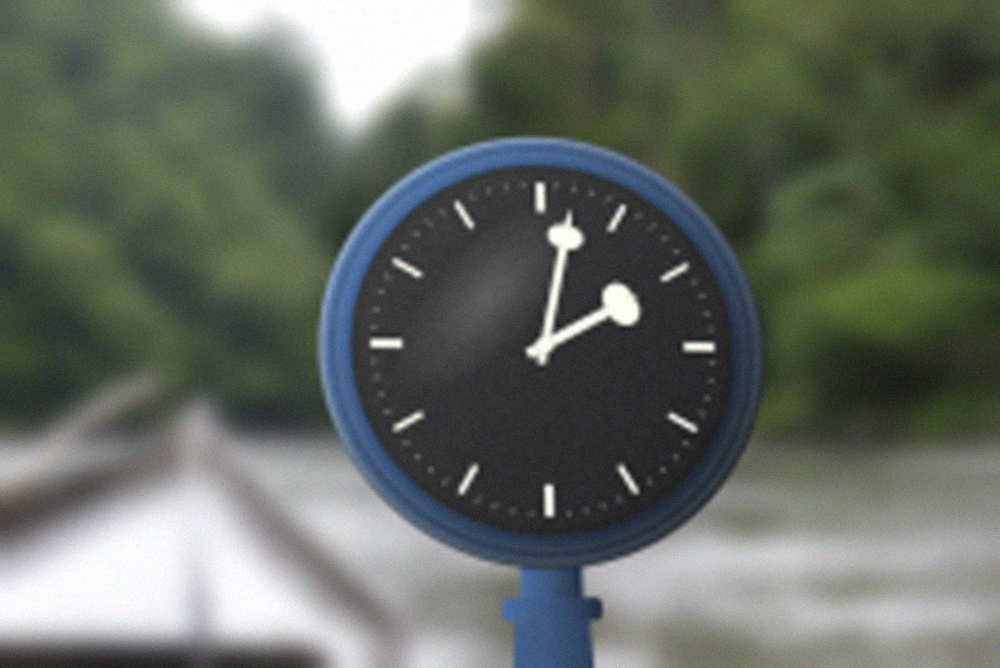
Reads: 2 h 02 min
